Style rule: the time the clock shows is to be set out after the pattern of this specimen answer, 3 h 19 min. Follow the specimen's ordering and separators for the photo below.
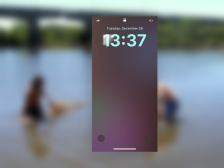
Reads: 13 h 37 min
